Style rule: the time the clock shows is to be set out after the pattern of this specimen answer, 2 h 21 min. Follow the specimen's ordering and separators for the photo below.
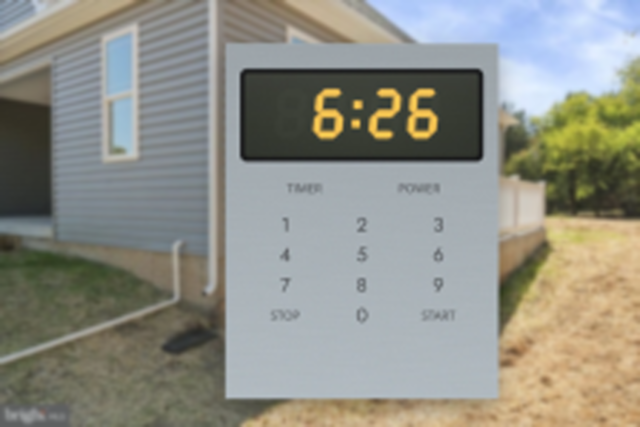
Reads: 6 h 26 min
